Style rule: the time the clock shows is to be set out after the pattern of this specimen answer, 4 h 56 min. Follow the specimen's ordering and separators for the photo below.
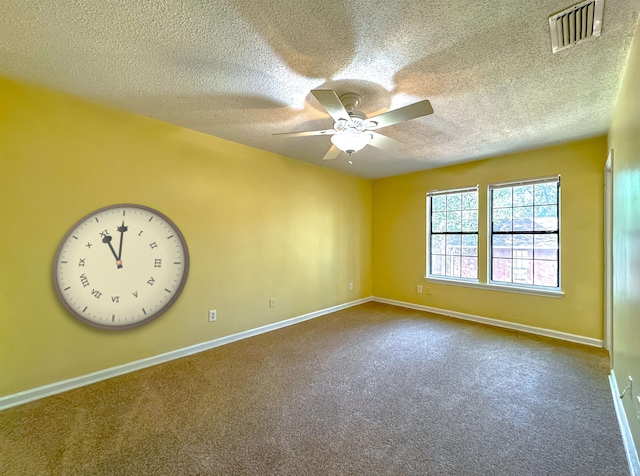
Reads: 11 h 00 min
